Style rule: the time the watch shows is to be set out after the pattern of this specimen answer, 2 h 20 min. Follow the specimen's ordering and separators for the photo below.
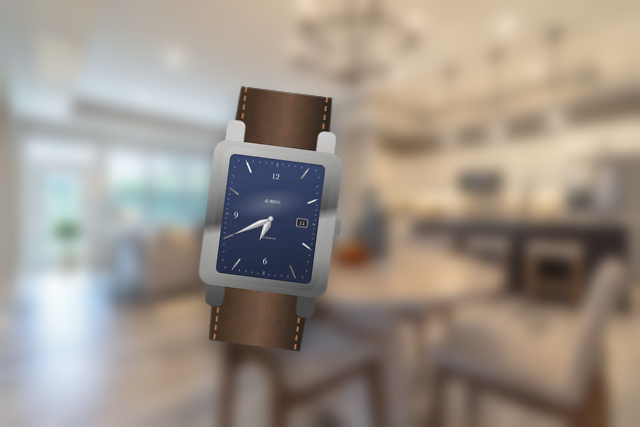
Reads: 6 h 40 min
